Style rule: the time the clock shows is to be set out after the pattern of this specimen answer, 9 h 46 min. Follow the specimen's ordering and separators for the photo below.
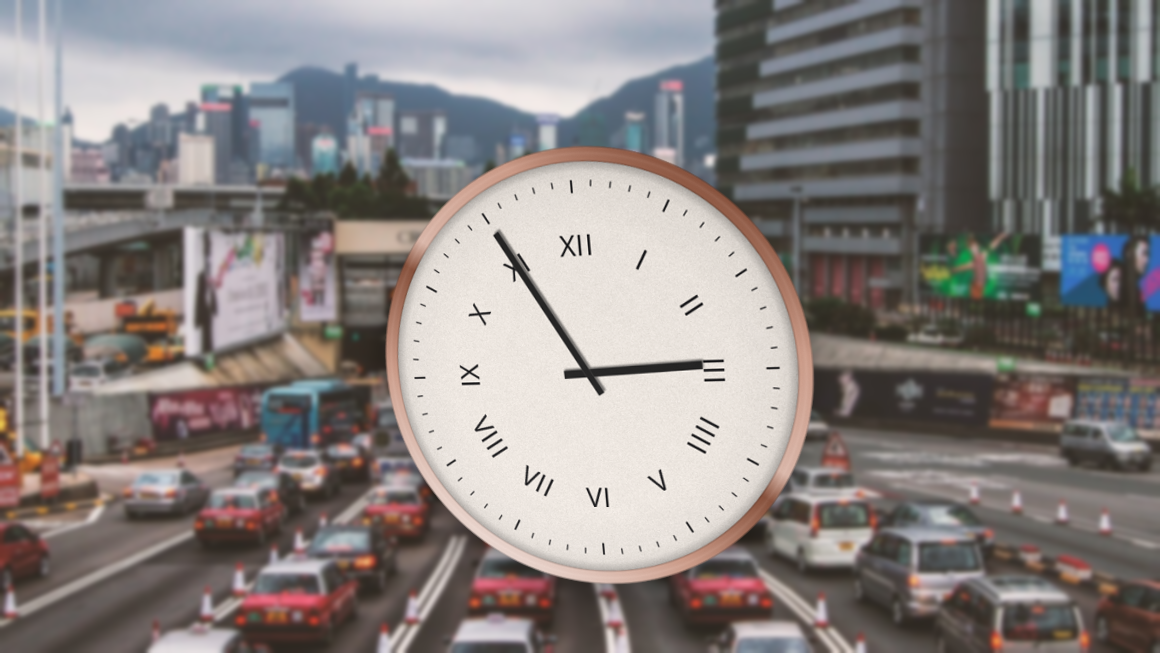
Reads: 2 h 55 min
